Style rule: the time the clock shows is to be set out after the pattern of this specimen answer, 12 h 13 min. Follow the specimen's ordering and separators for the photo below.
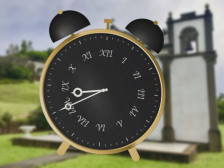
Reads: 8 h 40 min
